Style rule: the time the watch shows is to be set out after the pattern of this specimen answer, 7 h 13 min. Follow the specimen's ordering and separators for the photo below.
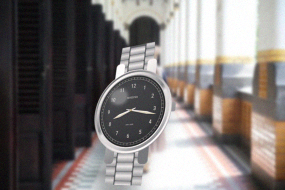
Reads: 8 h 17 min
